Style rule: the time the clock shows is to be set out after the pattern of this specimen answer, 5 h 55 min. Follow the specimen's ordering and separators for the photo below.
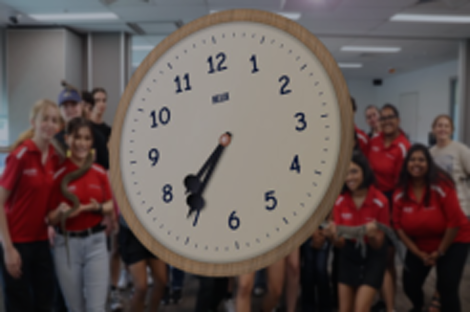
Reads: 7 h 36 min
